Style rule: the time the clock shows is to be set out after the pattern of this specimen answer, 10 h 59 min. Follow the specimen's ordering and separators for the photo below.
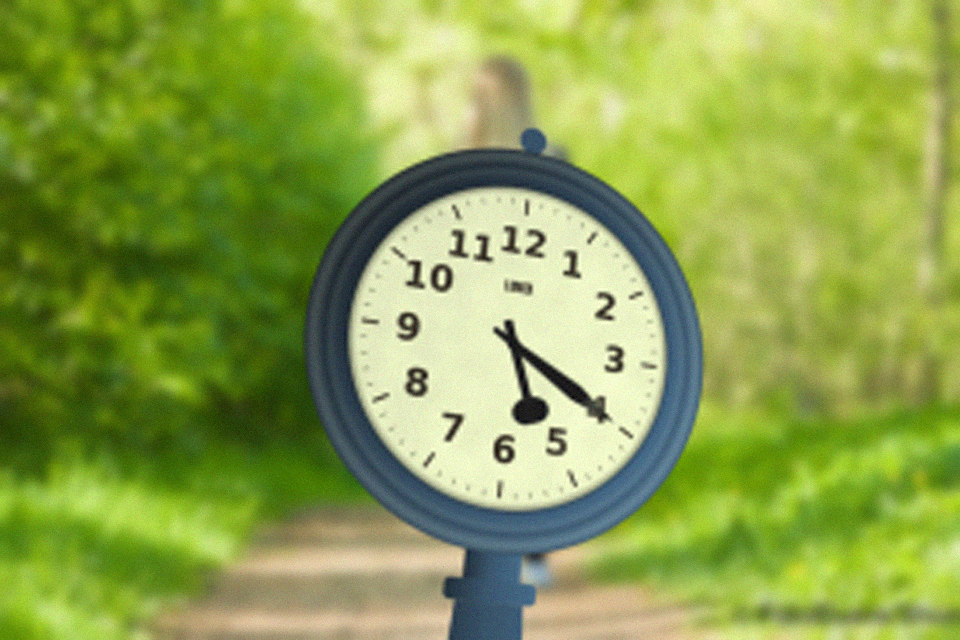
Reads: 5 h 20 min
